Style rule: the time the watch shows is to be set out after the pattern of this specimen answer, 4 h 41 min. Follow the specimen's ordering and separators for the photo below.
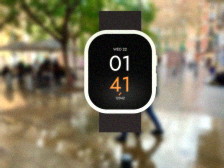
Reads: 1 h 41 min
